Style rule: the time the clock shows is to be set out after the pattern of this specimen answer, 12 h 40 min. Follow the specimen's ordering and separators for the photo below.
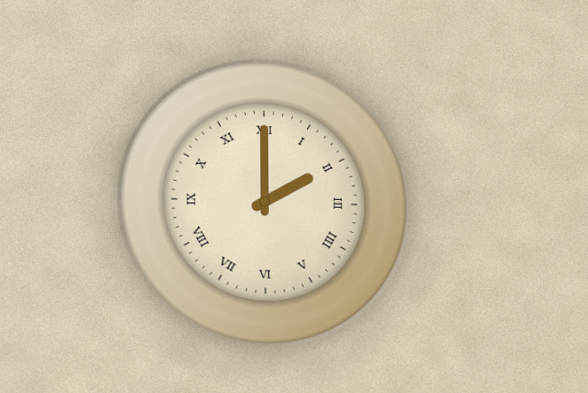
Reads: 2 h 00 min
